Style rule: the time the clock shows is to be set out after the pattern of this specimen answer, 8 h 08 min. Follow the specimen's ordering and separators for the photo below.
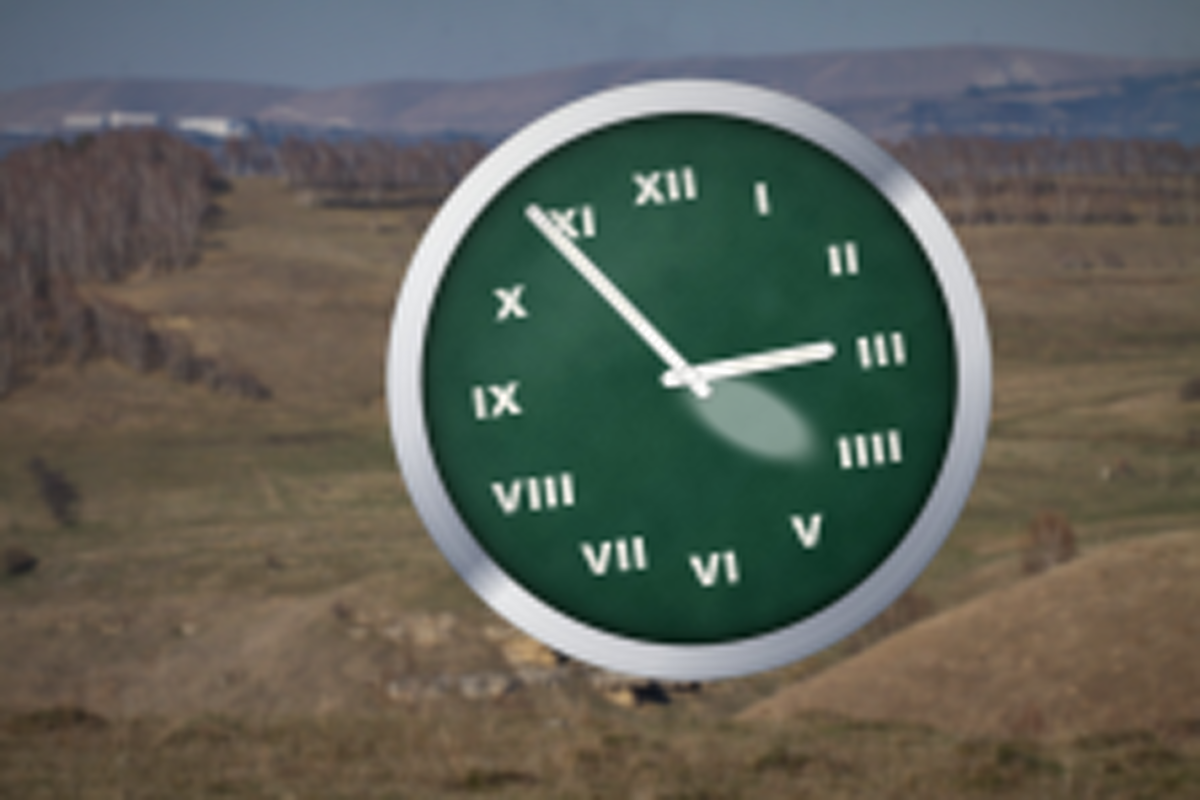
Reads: 2 h 54 min
